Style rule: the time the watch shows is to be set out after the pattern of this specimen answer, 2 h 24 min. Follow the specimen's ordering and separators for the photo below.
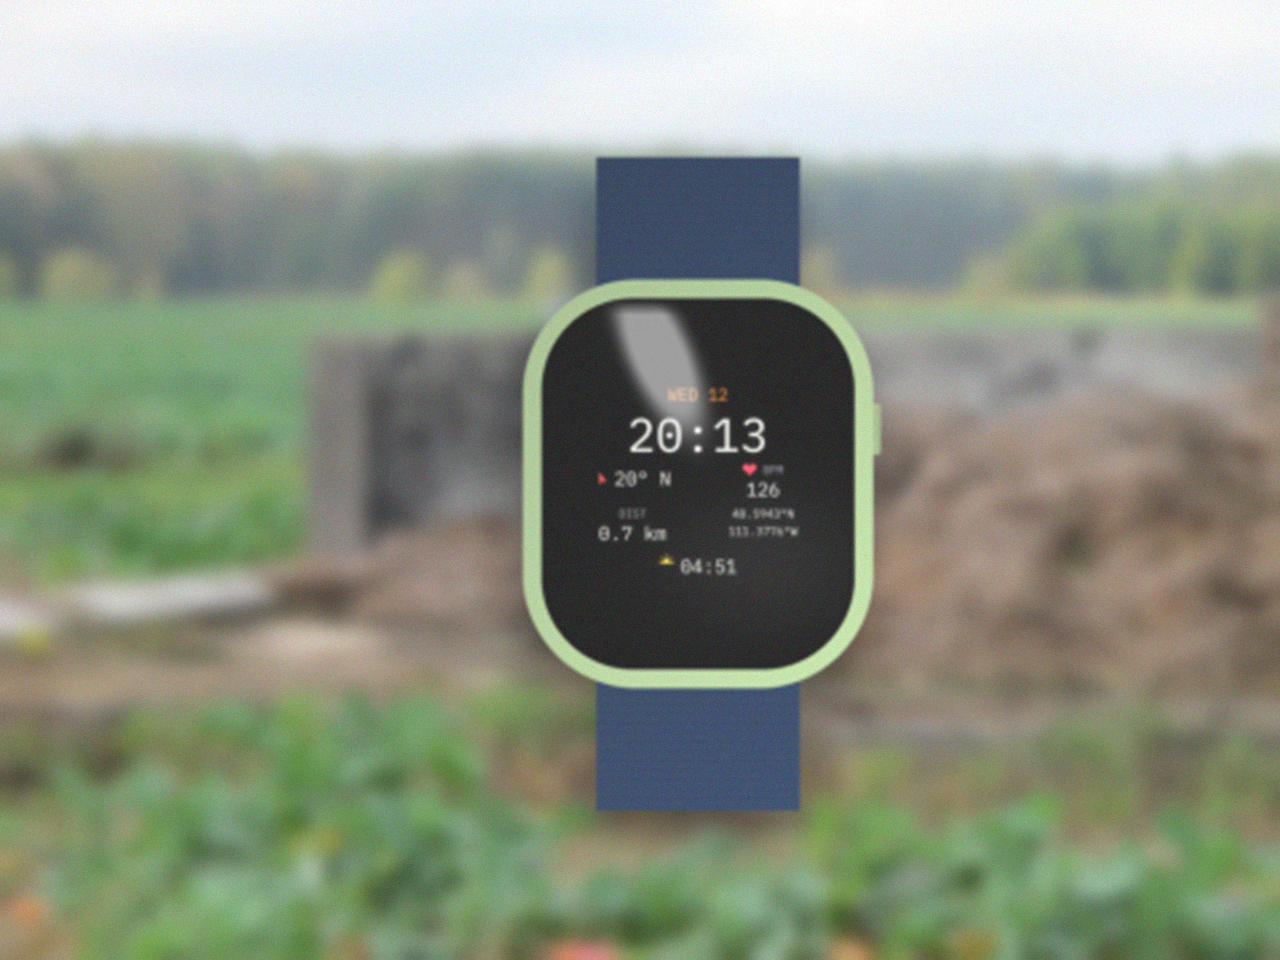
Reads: 20 h 13 min
